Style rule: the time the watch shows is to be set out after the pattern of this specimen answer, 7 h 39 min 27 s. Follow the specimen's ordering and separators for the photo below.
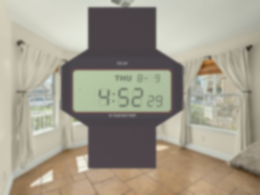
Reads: 4 h 52 min 29 s
